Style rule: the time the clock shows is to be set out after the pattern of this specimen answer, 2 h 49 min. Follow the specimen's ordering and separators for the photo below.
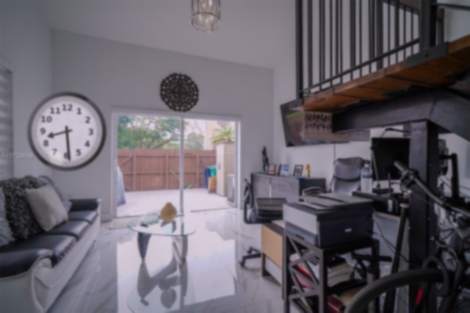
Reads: 8 h 29 min
